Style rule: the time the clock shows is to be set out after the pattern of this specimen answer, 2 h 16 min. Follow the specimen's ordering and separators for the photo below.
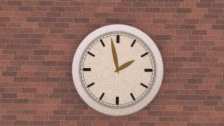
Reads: 1 h 58 min
